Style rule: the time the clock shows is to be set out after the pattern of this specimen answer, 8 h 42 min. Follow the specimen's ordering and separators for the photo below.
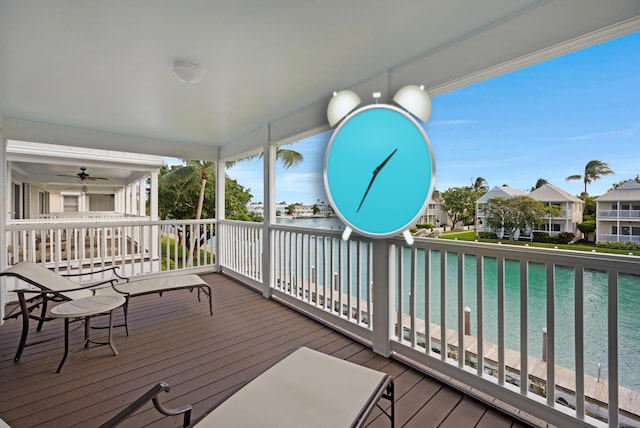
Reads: 1 h 35 min
